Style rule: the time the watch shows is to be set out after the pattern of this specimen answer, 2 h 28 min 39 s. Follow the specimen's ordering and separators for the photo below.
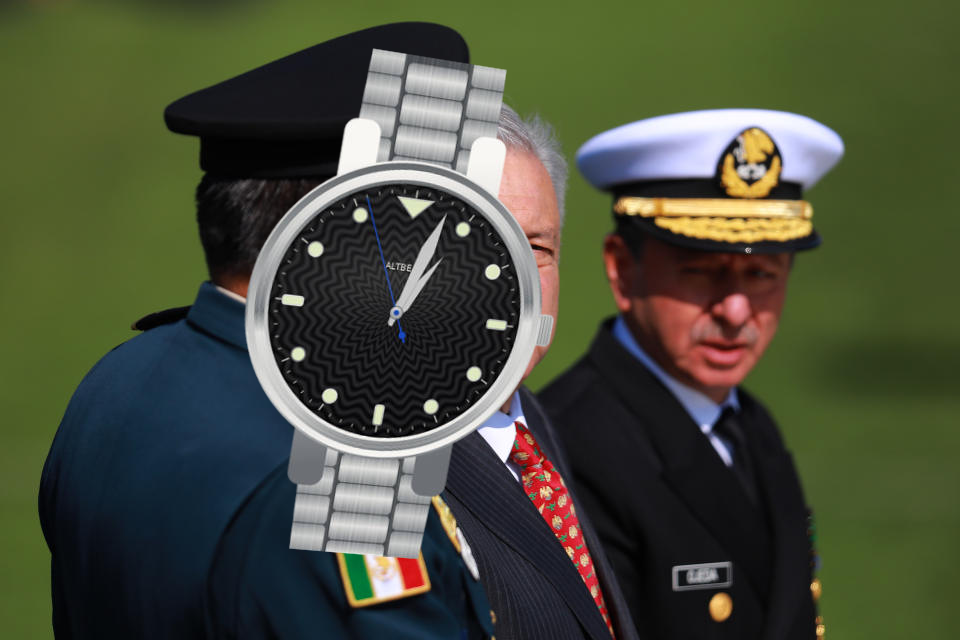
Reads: 1 h 02 min 56 s
